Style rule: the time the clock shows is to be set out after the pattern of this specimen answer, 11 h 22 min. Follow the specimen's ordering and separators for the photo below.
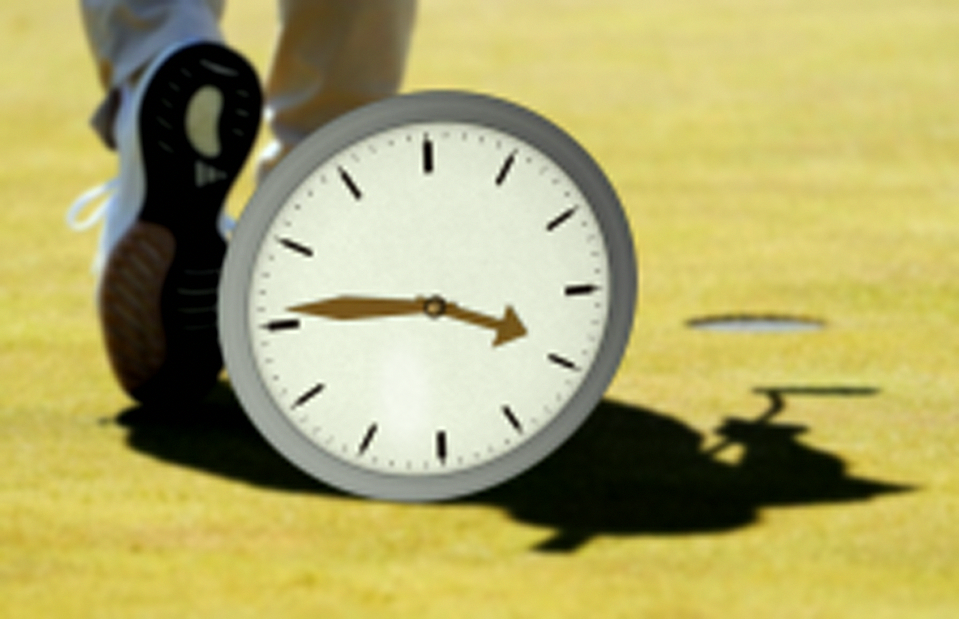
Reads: 3 h 46 min
